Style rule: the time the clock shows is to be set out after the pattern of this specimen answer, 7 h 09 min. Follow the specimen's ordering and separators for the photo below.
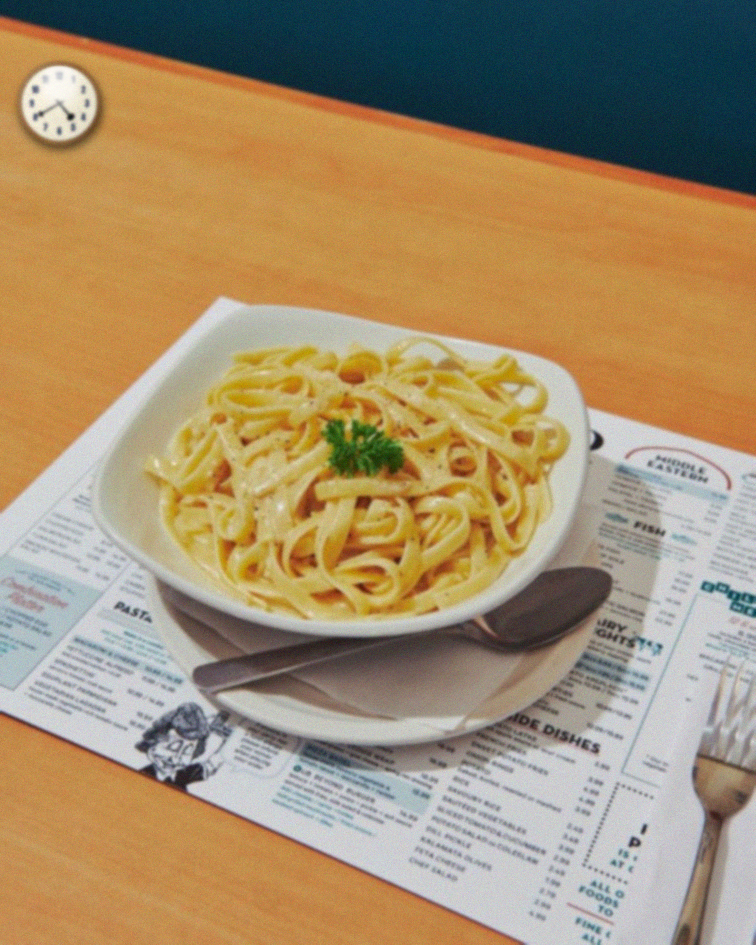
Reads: 4 h 40 min
